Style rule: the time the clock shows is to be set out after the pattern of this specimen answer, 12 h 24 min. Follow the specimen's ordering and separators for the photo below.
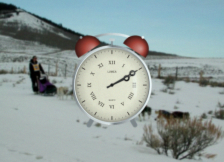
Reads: 2 h 10 min
